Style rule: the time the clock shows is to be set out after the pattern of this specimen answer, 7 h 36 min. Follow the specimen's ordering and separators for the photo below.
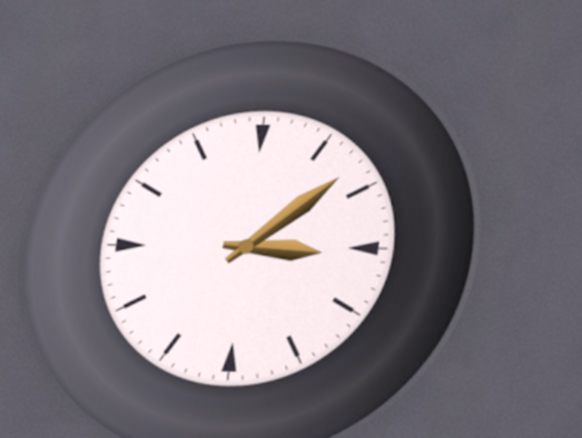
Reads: 3 h 08 min
